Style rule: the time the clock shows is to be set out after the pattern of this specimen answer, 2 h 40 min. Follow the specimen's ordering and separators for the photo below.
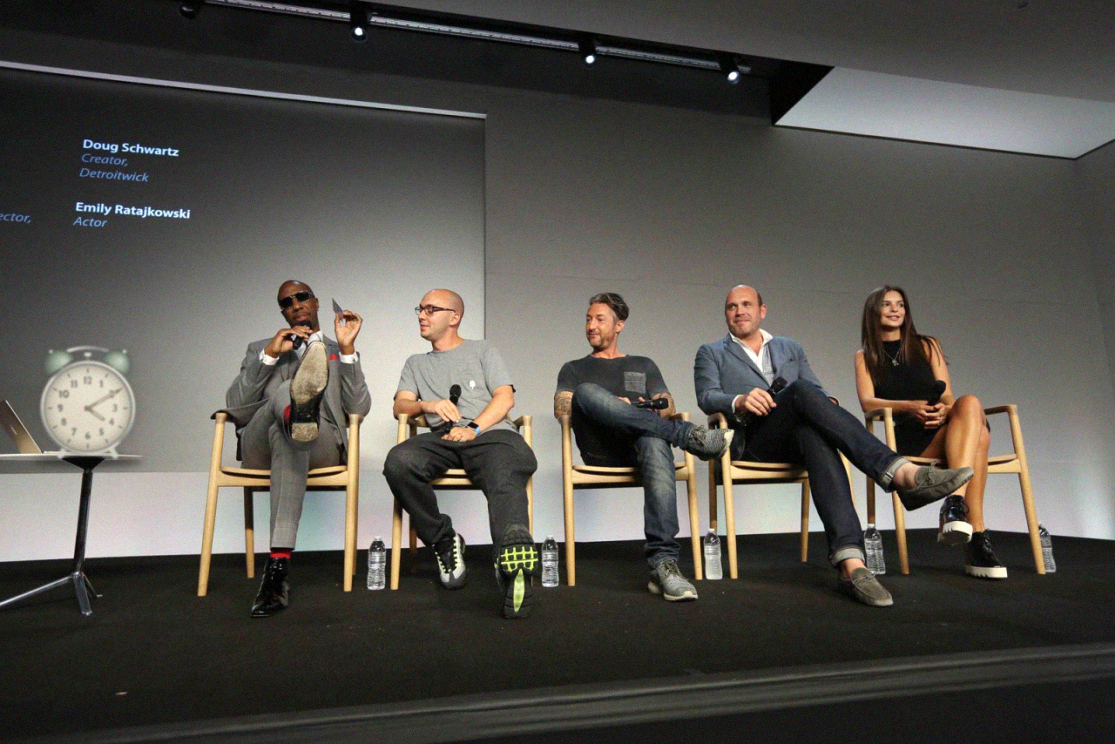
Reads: 4 h 10 min
